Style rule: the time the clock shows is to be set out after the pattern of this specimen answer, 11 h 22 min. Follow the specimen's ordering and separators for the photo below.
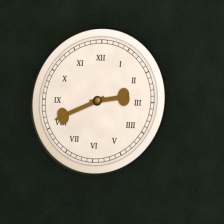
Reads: 2 h 41 min
